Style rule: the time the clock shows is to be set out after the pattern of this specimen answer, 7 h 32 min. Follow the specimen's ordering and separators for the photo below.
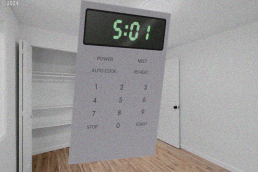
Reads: 5 h 01 min
